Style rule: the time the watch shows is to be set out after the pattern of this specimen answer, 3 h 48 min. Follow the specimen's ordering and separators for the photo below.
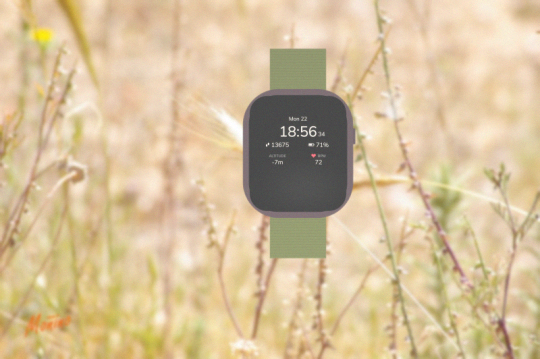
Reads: 18 h 56 min
